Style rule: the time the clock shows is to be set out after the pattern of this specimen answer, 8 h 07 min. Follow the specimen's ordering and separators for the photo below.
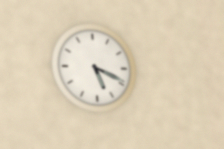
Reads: 5 h 19 min
